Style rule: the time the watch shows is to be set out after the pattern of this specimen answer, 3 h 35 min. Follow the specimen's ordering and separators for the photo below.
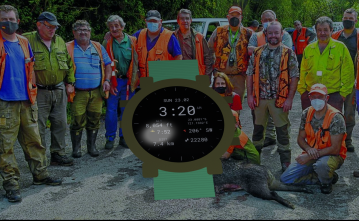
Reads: 3 h 20 min
